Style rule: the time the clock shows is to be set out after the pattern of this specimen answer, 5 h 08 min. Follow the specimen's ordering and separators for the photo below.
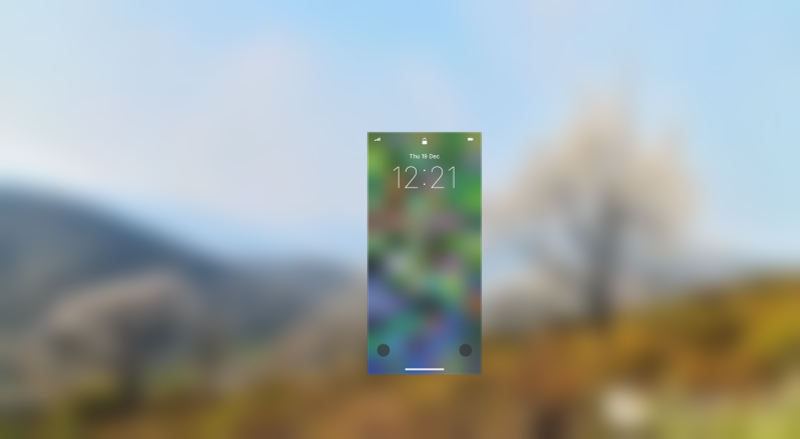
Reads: 12 h 21 min
